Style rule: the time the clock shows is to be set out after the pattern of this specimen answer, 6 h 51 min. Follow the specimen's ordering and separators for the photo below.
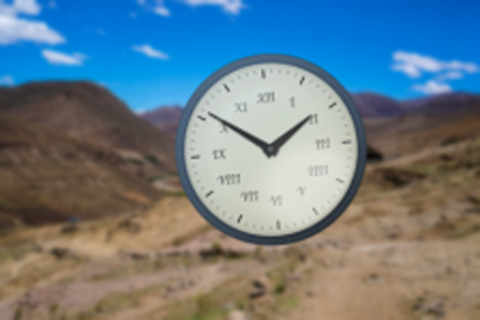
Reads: 1 h 51 min
